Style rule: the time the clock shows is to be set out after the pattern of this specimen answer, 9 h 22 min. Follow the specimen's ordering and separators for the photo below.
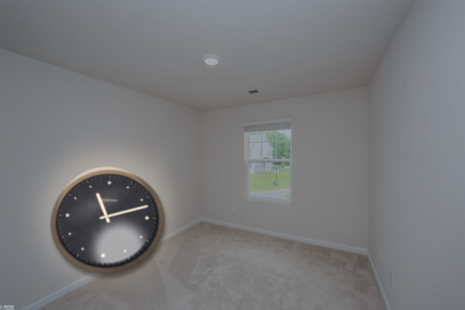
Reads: 11 h 12 min
